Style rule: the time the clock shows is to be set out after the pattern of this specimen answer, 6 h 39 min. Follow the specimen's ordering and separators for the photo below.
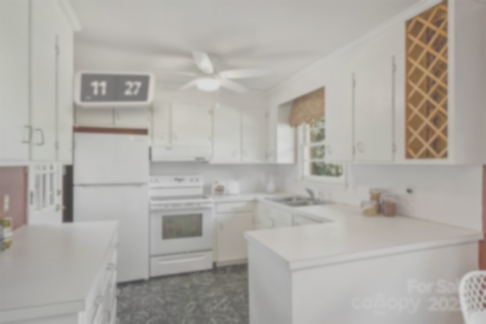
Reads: 11 h 27 min
